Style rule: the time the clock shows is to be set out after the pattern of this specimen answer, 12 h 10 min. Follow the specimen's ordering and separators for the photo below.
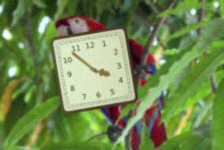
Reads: 3 h 53 min
